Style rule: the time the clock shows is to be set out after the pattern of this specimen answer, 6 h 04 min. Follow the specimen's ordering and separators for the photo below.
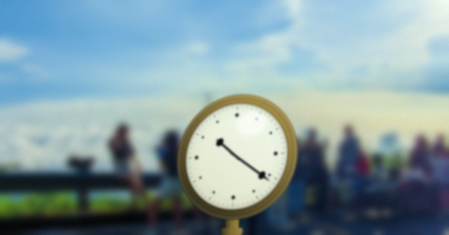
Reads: 10 h 21 min
